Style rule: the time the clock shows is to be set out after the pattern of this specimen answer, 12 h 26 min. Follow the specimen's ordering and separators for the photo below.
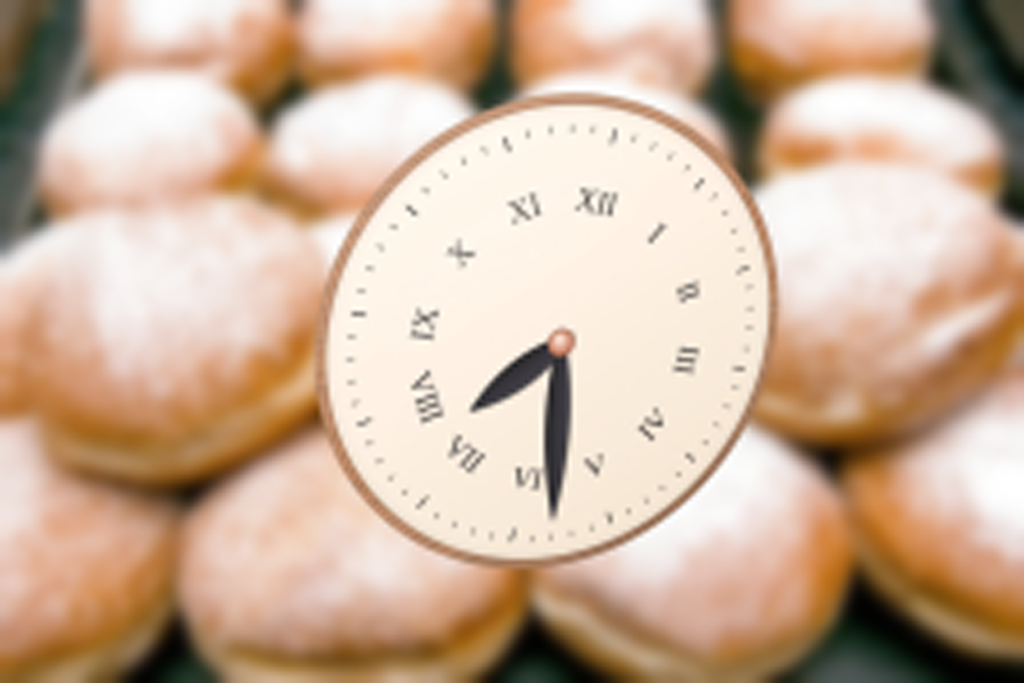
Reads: 7 h 28 min
